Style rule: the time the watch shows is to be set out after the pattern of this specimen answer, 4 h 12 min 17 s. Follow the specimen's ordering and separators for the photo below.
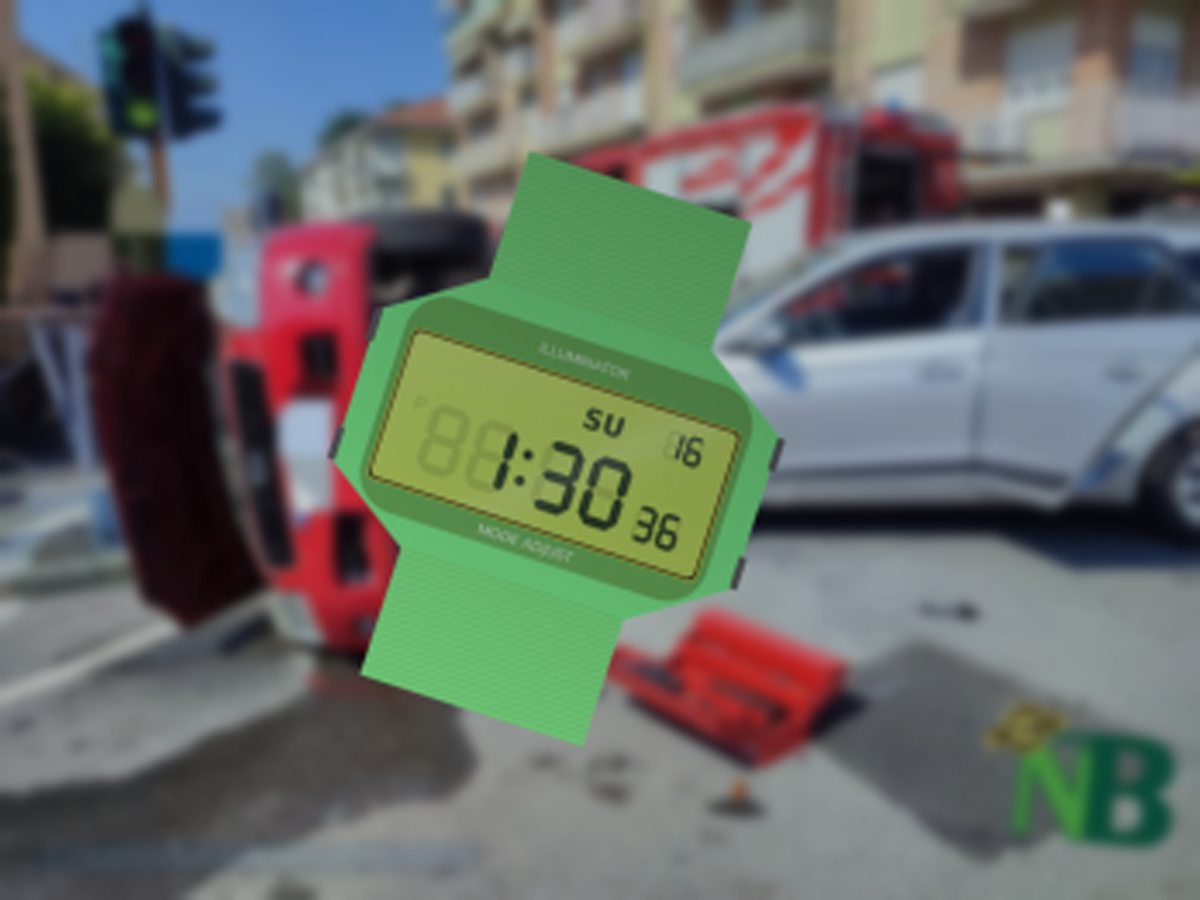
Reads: 1 h 30 min 36 s
